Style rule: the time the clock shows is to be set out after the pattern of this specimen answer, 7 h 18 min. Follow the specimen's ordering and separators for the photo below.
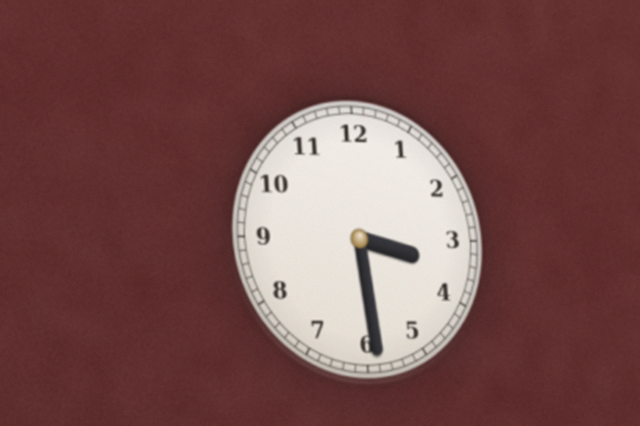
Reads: 3 h 29 min
